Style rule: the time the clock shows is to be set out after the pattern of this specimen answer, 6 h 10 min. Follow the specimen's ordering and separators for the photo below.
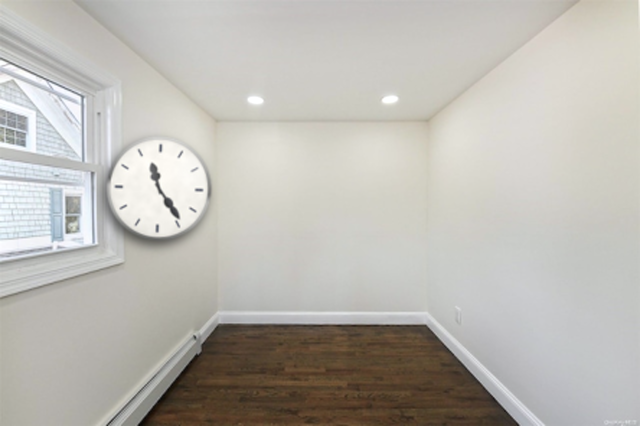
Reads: 11 h 24 min
